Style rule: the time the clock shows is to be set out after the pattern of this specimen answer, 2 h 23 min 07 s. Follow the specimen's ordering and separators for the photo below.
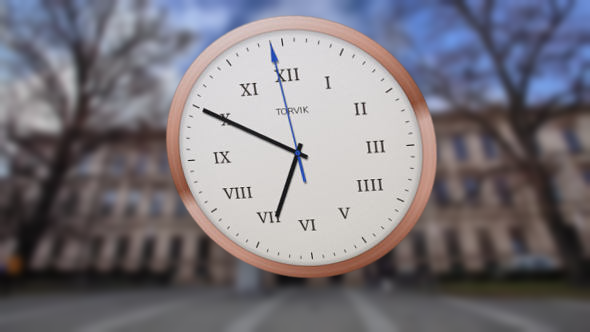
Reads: 6 h 49 min 59 s
